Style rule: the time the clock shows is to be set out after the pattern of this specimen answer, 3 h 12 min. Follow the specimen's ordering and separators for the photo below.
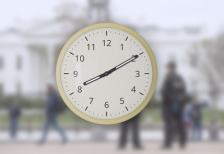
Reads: 8 h 10 min
